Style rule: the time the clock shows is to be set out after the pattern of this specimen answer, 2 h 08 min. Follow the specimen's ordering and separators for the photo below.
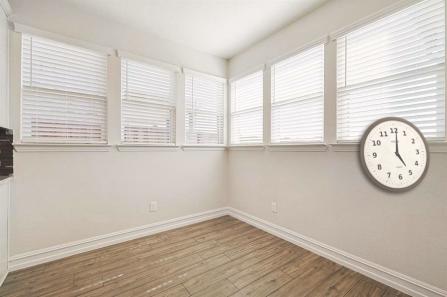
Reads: 5 h 01 min
